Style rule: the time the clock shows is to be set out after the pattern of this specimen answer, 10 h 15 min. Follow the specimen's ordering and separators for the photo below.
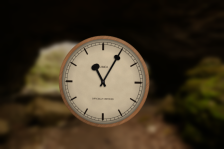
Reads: 11 h 05 min
